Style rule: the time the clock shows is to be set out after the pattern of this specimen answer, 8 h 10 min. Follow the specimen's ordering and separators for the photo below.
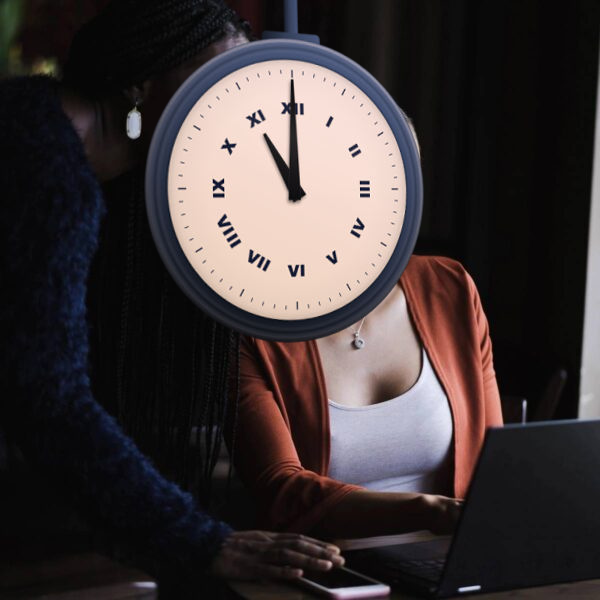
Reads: 11 h 00 min
